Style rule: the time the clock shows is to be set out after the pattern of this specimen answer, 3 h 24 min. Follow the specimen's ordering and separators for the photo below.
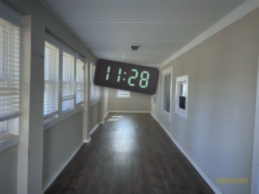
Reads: 11 h 28 min
